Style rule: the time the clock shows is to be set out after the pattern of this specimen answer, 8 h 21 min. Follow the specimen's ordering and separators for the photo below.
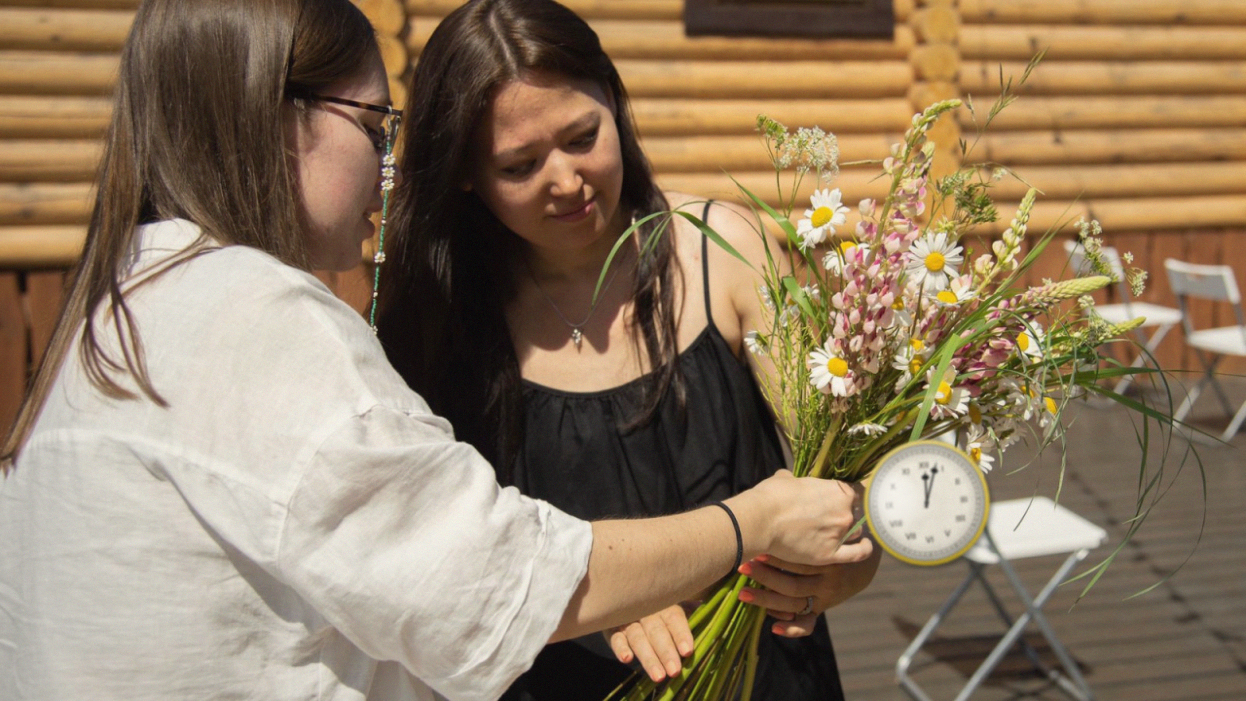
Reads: 12 h 03 min
